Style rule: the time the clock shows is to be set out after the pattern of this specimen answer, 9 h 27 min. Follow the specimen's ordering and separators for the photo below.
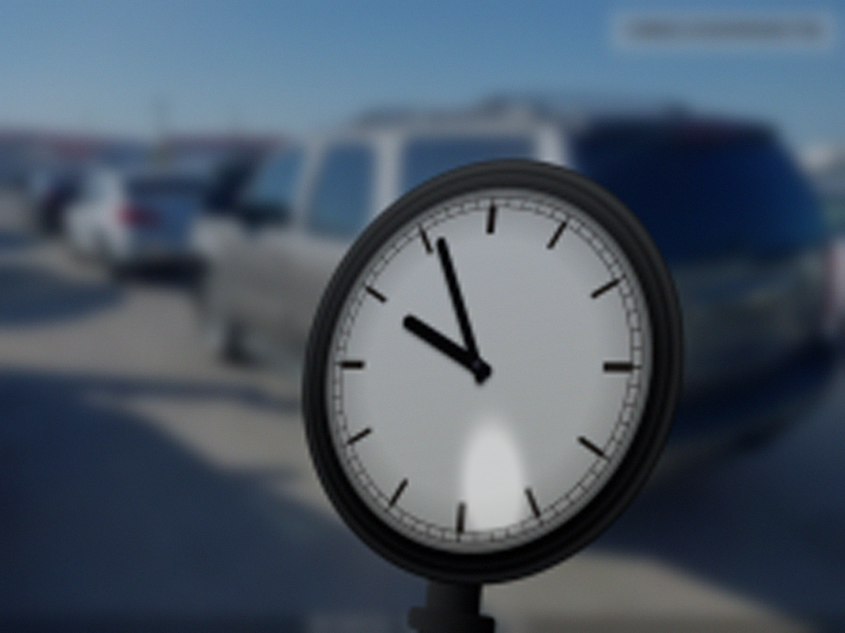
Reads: 9 h 56 min
